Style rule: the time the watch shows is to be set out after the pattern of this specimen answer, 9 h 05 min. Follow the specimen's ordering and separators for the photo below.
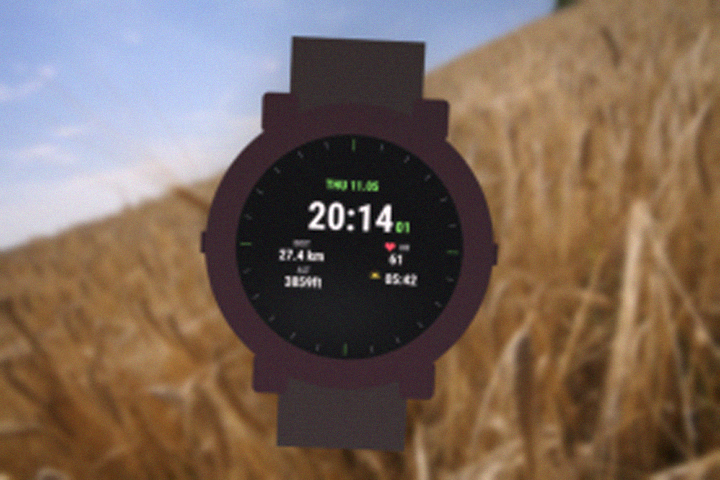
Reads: 20 h 14 min
